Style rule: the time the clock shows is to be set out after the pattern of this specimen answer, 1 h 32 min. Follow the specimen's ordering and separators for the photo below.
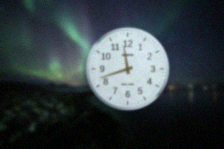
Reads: 11 h 42 min
